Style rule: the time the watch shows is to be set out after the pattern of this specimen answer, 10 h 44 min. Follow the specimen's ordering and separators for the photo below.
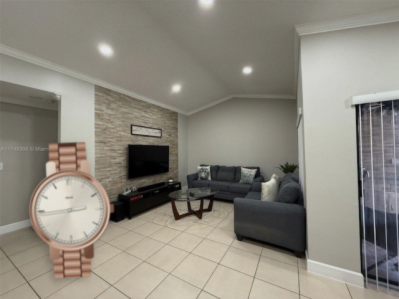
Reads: 2 h 44 min
